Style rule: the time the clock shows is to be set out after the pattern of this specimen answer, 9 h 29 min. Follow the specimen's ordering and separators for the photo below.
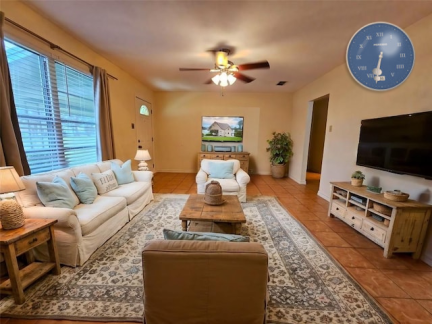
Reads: 6 h 32 min
